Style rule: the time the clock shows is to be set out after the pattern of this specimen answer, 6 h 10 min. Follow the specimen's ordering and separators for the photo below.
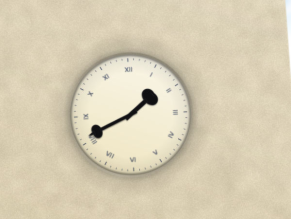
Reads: 1 h 41 min
